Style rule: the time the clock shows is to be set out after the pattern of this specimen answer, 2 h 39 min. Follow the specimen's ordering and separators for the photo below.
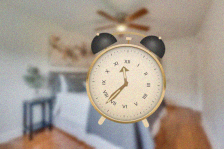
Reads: 11 h 37 min
